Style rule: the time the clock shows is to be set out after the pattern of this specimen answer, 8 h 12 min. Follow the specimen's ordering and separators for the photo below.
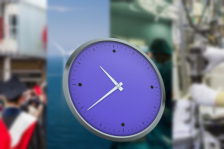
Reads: 10 h 39 min
